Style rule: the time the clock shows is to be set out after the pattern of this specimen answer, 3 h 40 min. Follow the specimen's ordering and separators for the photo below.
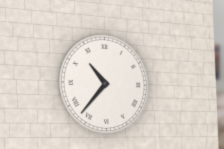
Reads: 10 h 37 min
